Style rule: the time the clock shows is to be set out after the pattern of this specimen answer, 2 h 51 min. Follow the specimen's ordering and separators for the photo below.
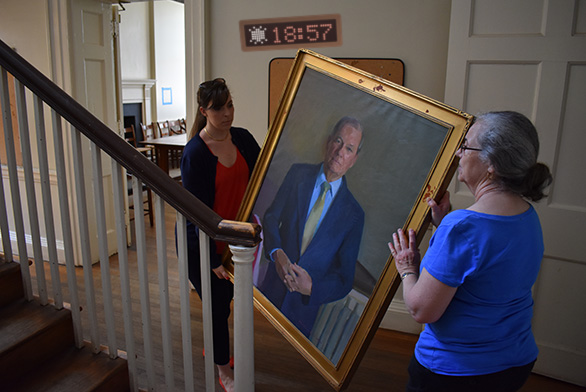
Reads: 18 h 57 min
